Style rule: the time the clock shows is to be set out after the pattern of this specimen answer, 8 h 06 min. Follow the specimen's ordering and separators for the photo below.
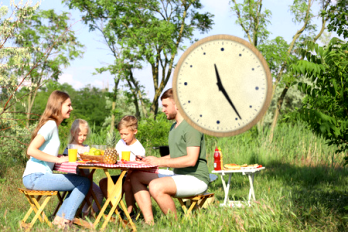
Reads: 11 h 24 min
